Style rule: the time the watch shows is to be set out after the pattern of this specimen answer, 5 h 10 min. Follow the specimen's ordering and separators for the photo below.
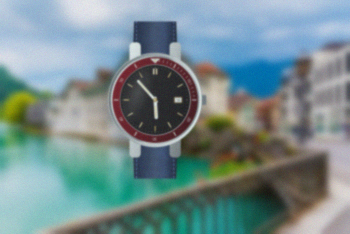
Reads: 5 h 53 min
